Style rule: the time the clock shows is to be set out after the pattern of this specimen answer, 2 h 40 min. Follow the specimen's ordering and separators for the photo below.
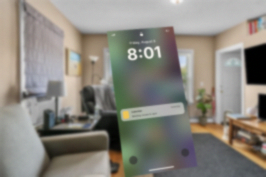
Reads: 8 h 01 min
